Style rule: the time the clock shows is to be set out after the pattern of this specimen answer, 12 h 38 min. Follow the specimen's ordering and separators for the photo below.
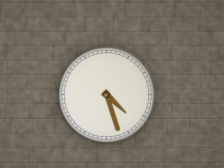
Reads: 4 h 27 min
